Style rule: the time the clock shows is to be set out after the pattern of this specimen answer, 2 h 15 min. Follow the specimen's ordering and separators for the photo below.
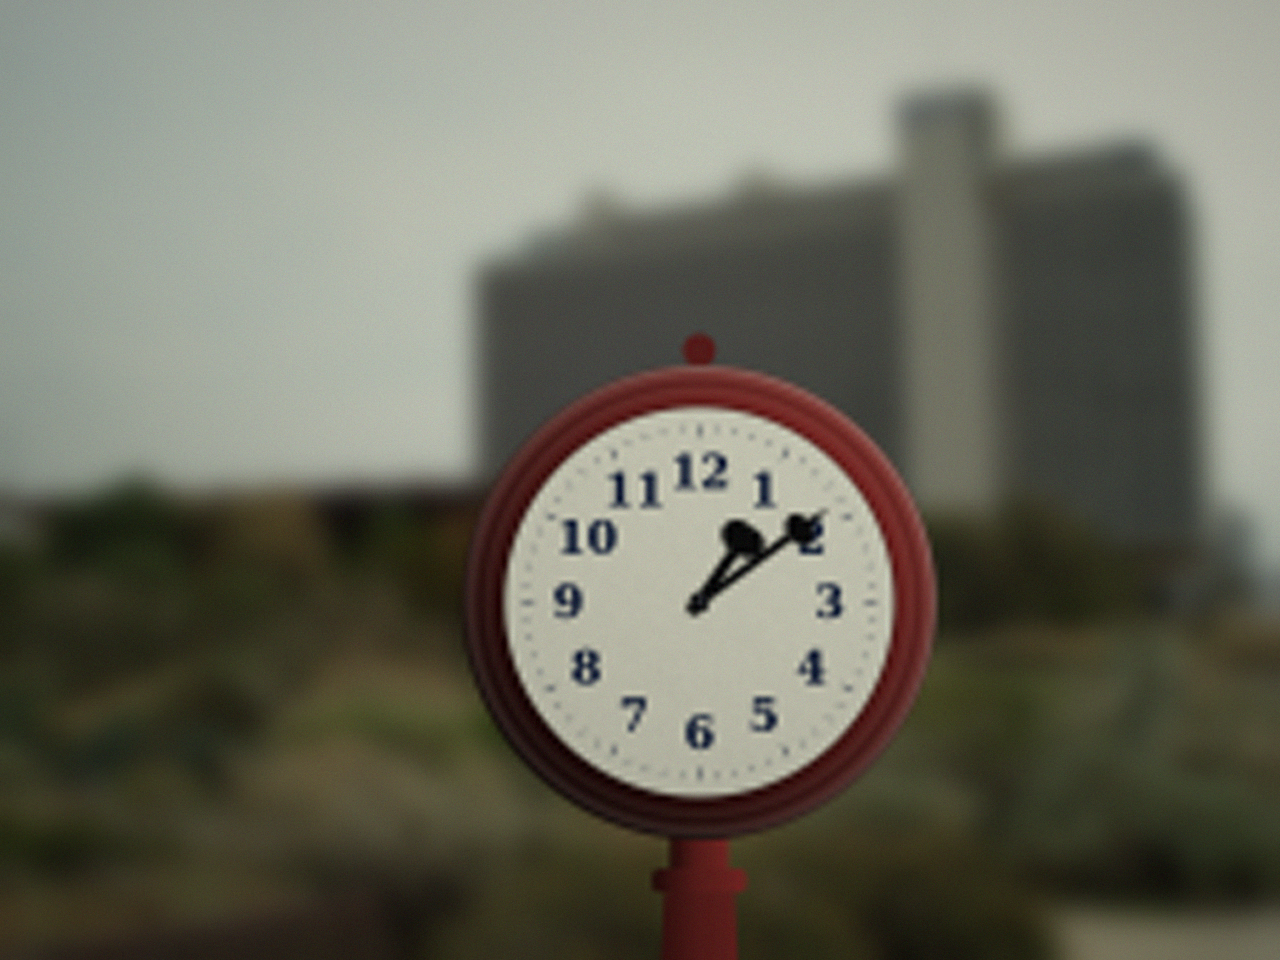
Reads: 1 h 09 min
